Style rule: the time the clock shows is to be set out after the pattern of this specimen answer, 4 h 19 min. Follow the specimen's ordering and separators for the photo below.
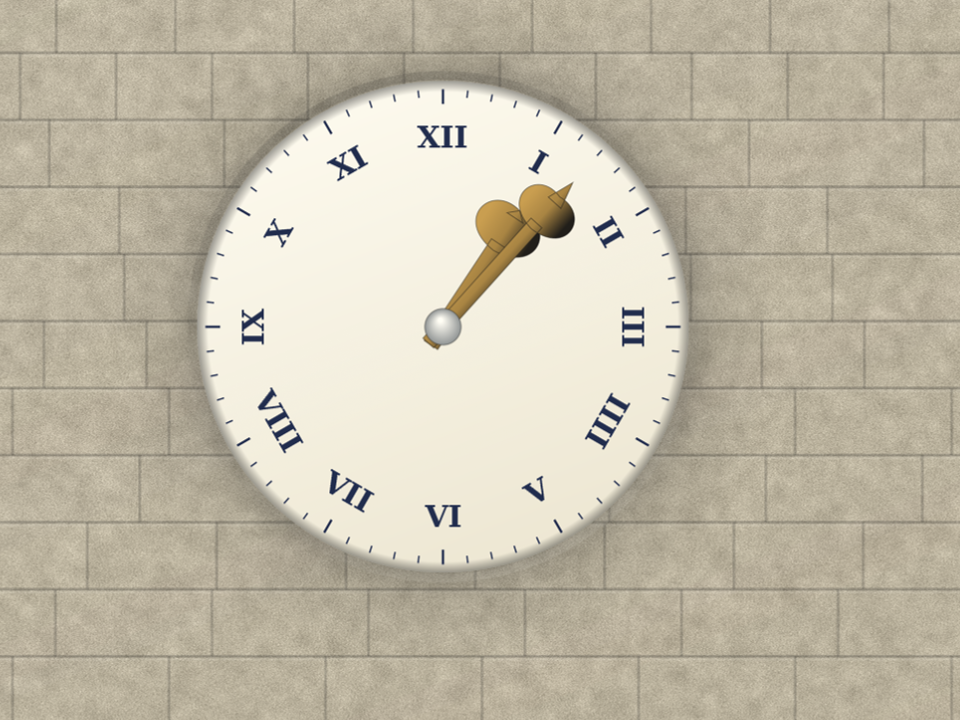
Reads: 1 h 07 min
